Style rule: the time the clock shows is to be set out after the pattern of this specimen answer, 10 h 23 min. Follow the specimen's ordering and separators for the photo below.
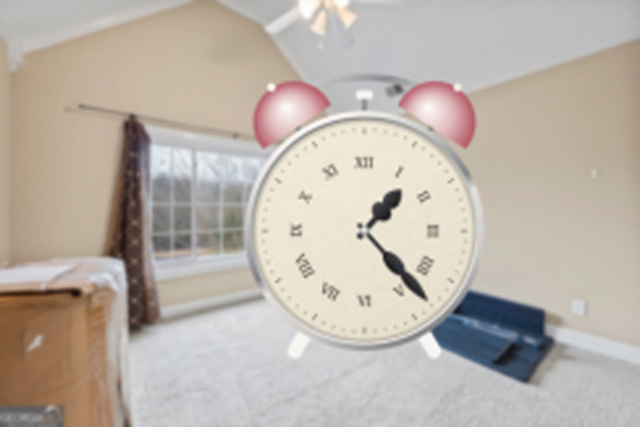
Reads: 1 h 23 min
